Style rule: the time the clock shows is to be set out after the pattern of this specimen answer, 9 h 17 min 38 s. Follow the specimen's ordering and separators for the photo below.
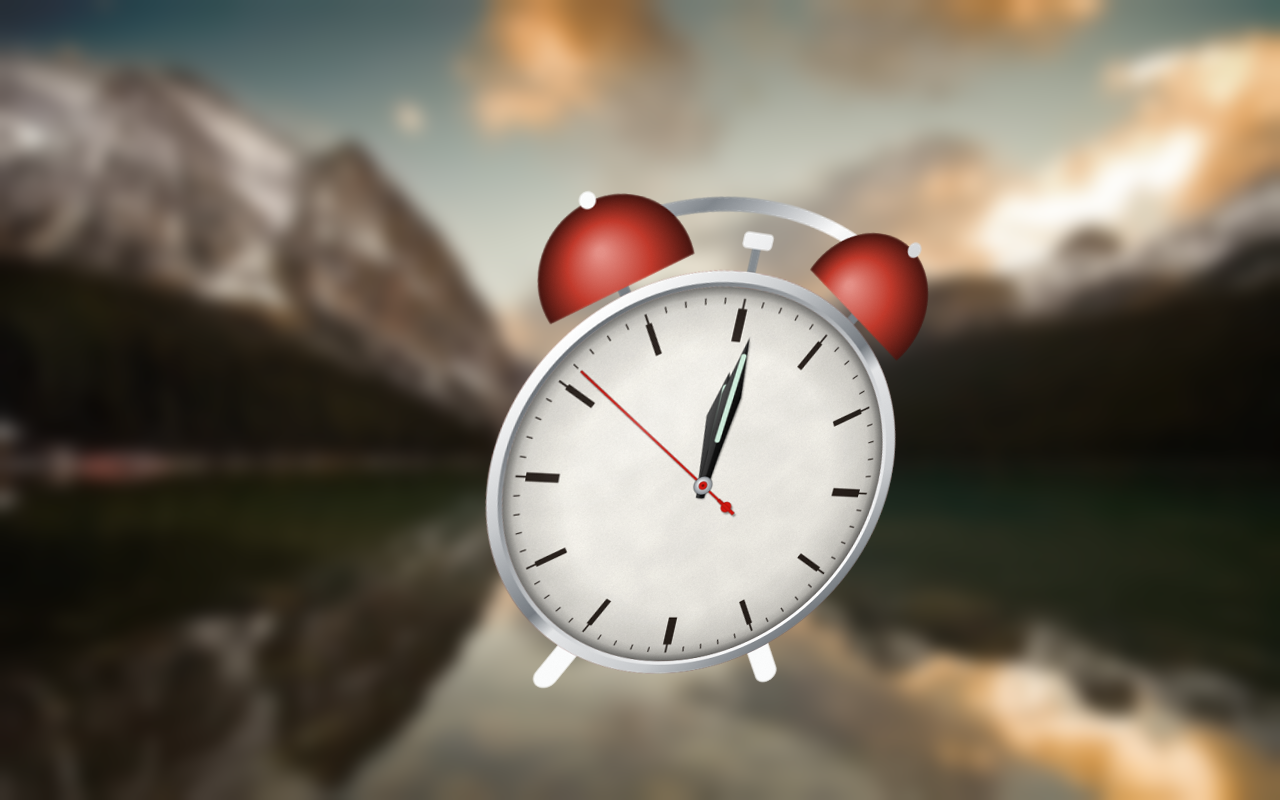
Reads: 12 h 00 min 51 s
